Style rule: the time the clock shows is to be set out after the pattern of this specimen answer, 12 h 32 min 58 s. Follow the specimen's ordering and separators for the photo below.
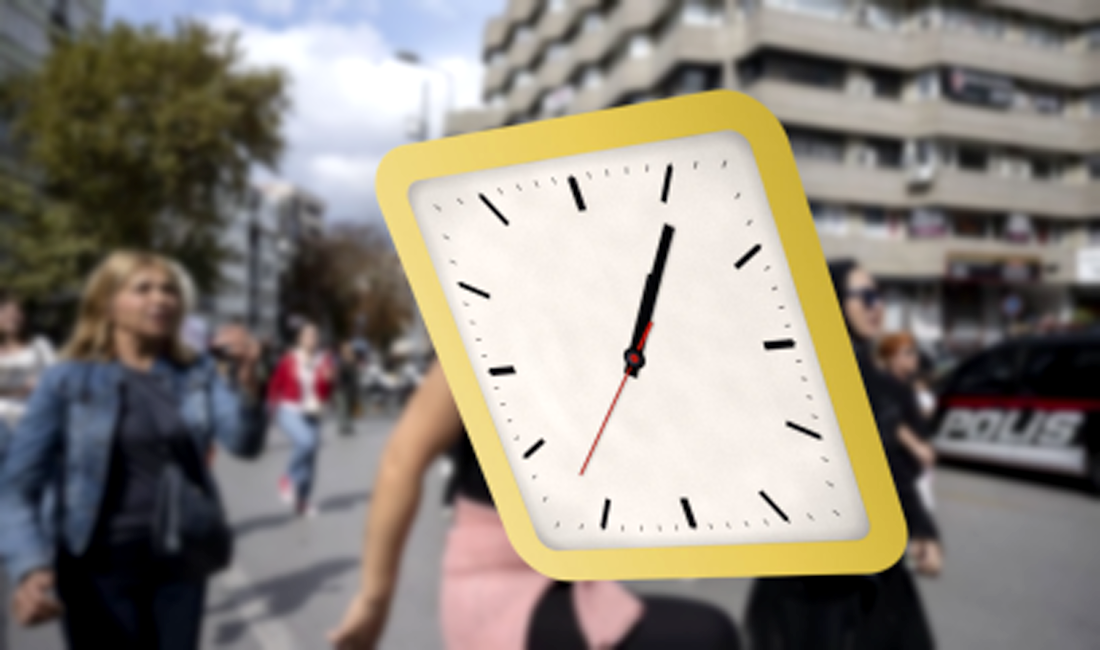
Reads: 1 h 05 min 37 s
